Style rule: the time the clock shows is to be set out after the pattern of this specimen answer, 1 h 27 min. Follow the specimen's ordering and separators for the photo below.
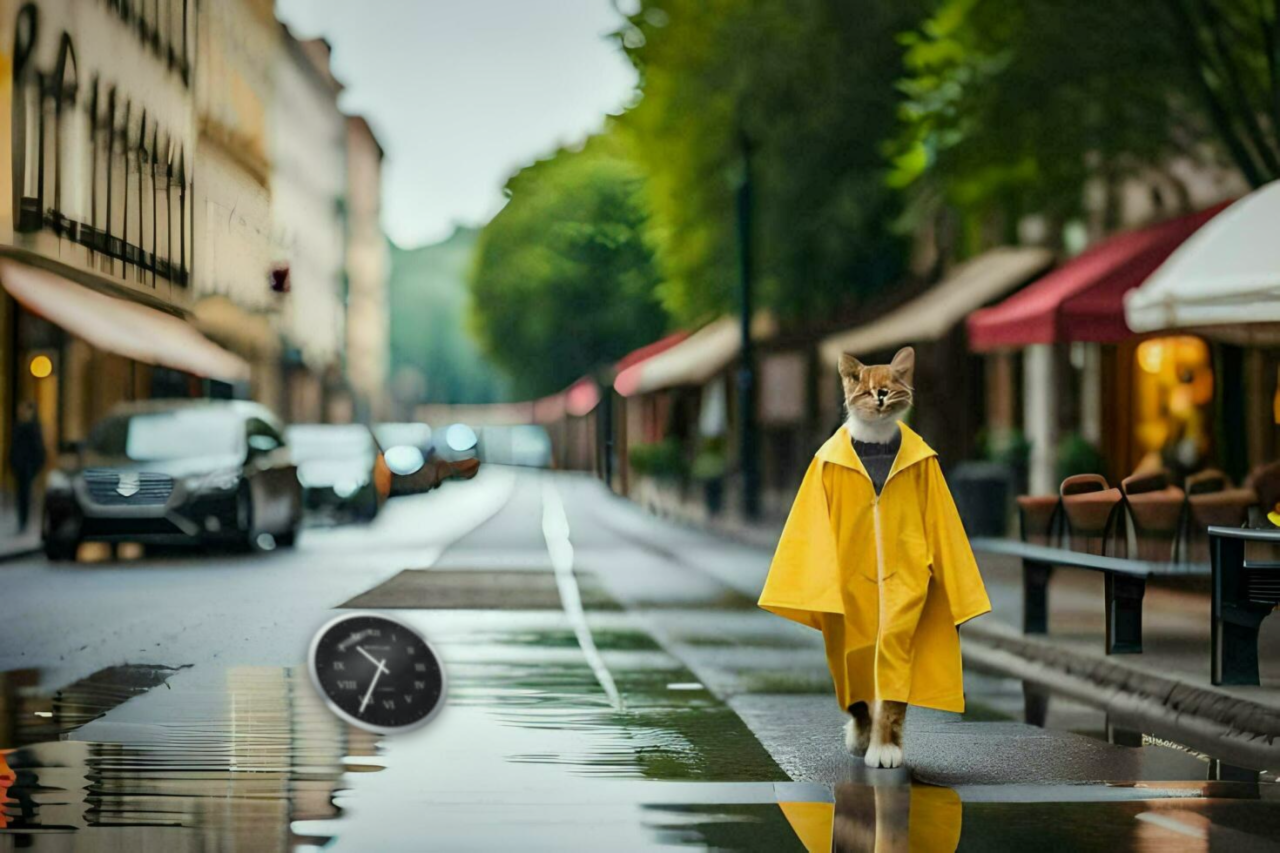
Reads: 10 h 35 min
